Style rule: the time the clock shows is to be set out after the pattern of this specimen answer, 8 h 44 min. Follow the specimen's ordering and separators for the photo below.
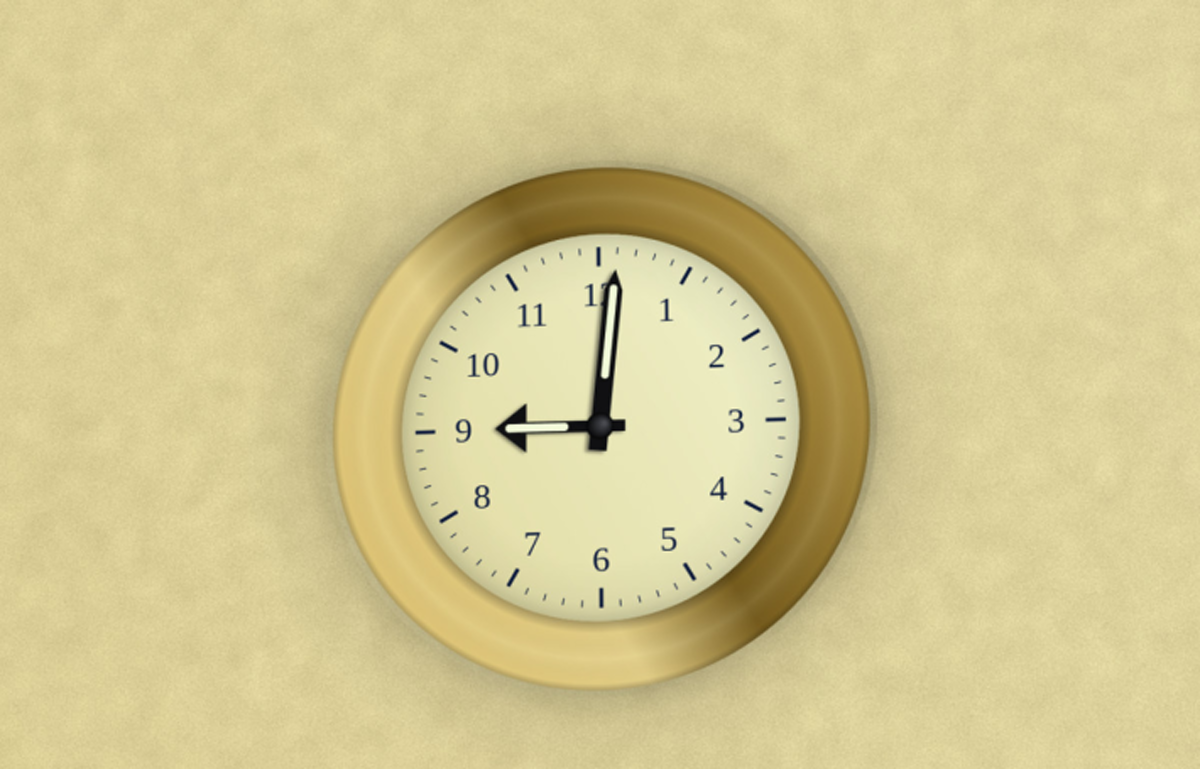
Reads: 9 h 01 min
